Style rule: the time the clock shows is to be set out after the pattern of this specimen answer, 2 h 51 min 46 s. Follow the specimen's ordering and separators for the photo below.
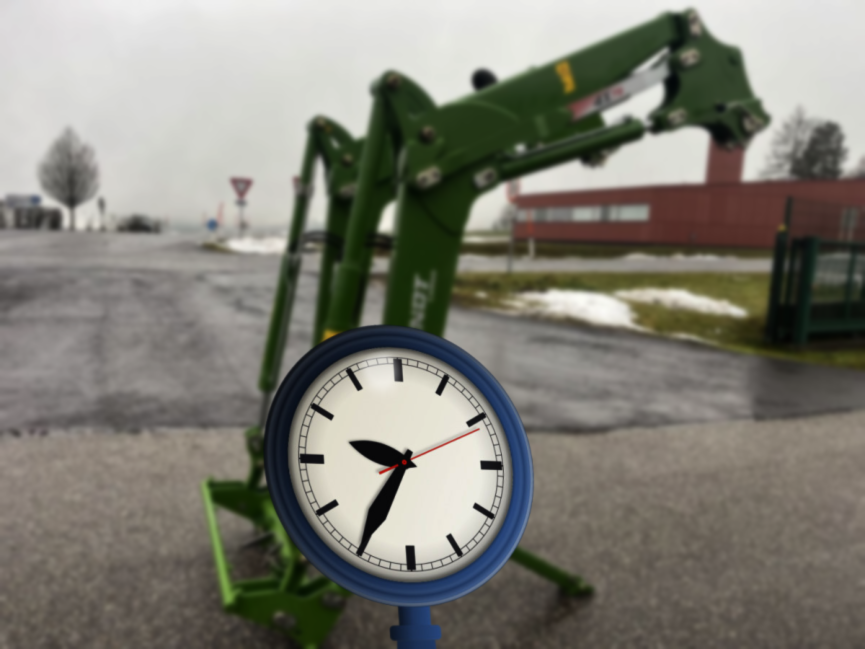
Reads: 9 h 35 min 11 s
